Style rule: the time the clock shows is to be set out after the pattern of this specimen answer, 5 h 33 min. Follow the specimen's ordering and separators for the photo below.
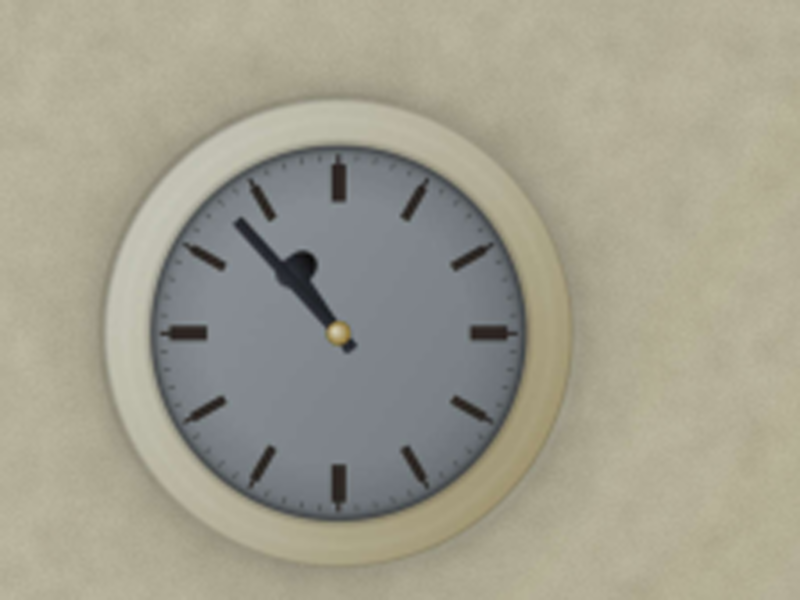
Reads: 10 h 53 min
